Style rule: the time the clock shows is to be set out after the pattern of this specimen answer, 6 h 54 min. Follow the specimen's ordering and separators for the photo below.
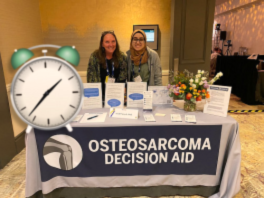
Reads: 1 h 37 min
